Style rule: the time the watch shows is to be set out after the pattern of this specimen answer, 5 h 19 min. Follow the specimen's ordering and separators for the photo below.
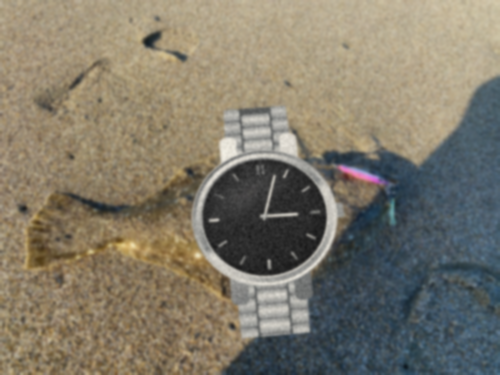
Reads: 3 h 03 min
